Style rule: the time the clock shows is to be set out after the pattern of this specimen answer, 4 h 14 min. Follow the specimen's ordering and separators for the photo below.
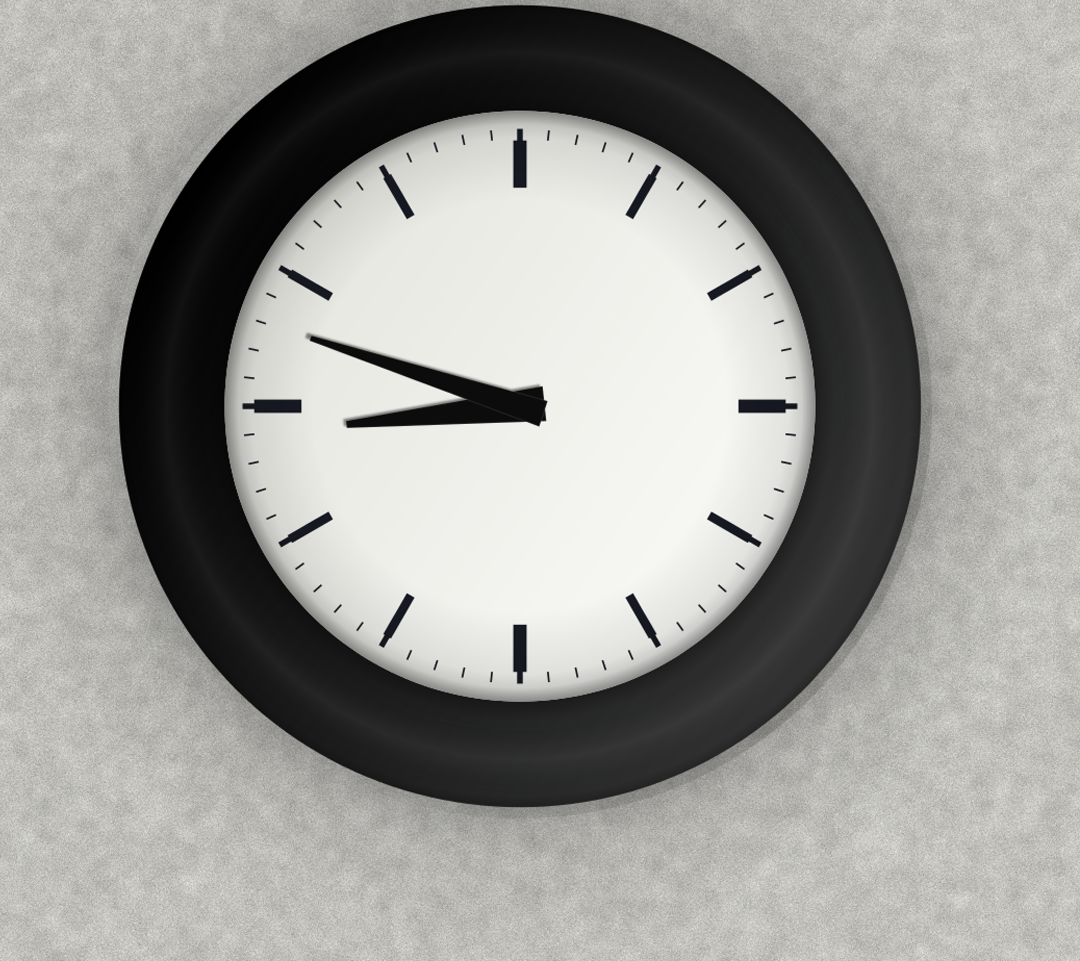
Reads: 8 h 48 min
